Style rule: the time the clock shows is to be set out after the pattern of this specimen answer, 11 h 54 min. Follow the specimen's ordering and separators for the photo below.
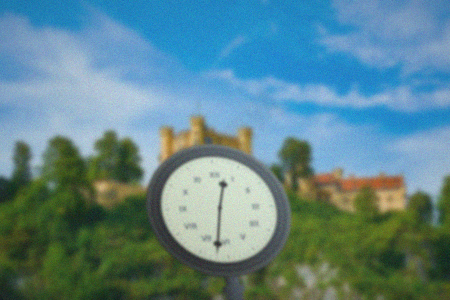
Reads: 12 h 32 min
